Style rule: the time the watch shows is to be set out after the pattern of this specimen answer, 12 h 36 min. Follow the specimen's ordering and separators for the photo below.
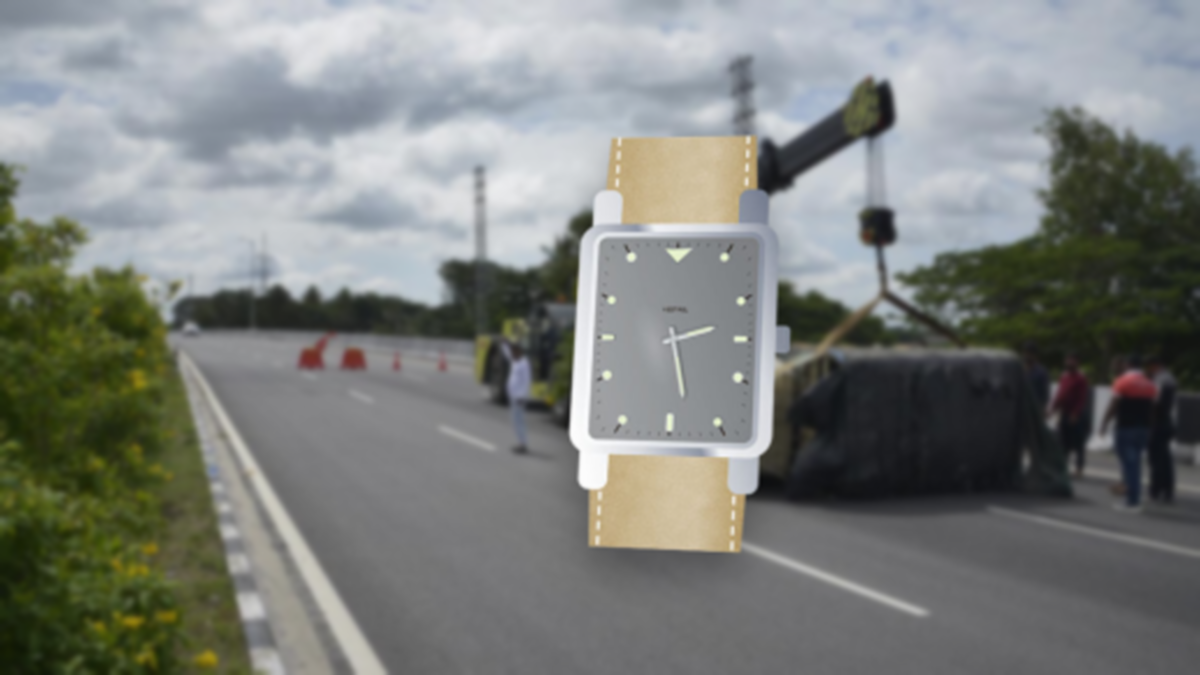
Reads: 2 h 28 min
